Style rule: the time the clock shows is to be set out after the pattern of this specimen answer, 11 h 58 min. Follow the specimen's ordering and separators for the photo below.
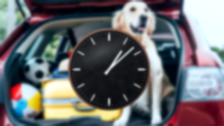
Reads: 1 h 08 min
